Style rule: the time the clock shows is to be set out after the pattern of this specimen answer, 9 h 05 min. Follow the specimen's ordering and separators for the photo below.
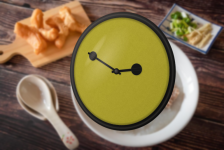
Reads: 2 h 50 min
